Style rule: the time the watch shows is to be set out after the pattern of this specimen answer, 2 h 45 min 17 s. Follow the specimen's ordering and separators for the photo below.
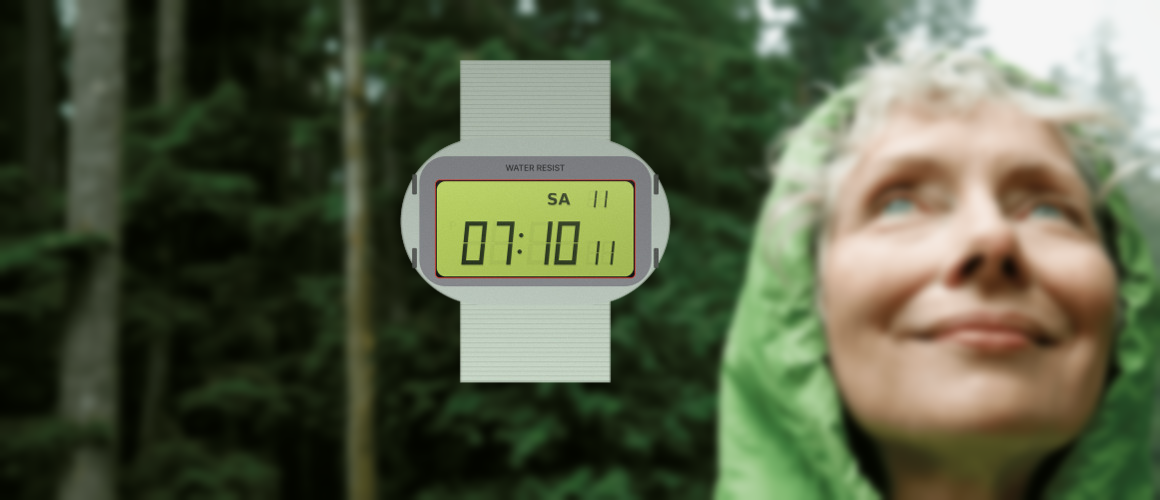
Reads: 7 h 10 min 11 s
